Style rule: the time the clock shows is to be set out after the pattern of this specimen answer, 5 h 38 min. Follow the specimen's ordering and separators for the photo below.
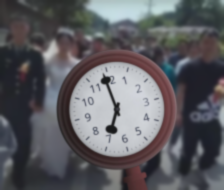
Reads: 6 h 59 min
